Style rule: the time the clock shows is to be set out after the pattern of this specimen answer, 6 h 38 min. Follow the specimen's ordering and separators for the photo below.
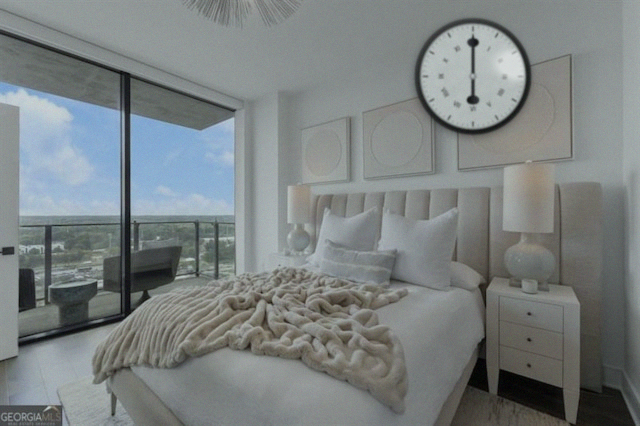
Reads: 6 h 00 min
